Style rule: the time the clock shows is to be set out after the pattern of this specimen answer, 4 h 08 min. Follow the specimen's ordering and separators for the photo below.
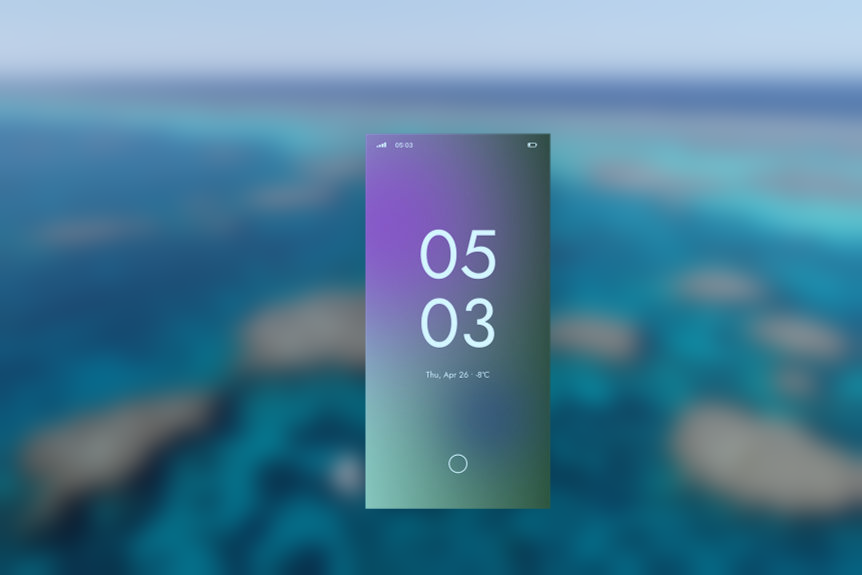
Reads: 5 h 03 min
